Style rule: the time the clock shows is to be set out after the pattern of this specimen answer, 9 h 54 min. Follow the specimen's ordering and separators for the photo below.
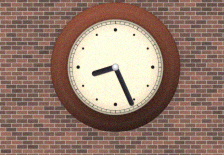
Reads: 8 h 26 min
